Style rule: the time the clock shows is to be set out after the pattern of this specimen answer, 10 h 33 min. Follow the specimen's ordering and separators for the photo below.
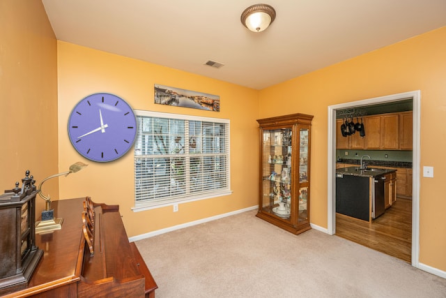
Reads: 11 h 41 min
